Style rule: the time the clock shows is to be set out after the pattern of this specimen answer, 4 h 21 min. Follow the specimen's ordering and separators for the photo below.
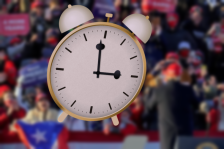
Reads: 2 h 59 min
